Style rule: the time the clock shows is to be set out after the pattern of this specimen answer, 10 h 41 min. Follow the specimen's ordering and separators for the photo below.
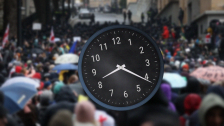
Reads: 8 h 21 min
